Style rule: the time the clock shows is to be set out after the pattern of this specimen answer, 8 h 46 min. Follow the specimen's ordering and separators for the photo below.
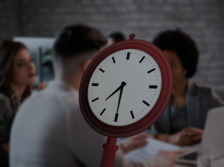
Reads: 7 h 30 min
